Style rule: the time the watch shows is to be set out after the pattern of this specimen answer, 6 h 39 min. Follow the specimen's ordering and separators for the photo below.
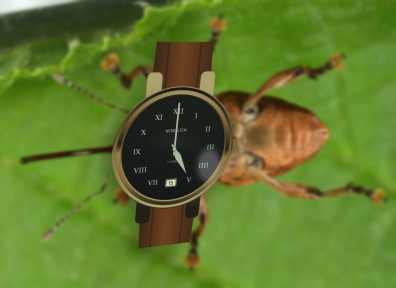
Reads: 5 h 00 min
